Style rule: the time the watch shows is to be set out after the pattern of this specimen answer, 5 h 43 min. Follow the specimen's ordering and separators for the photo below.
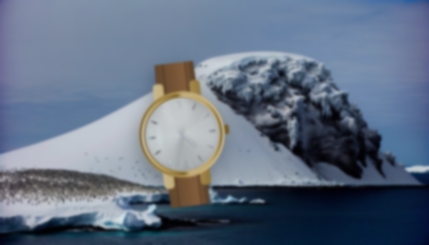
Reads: 4 h 33 min
